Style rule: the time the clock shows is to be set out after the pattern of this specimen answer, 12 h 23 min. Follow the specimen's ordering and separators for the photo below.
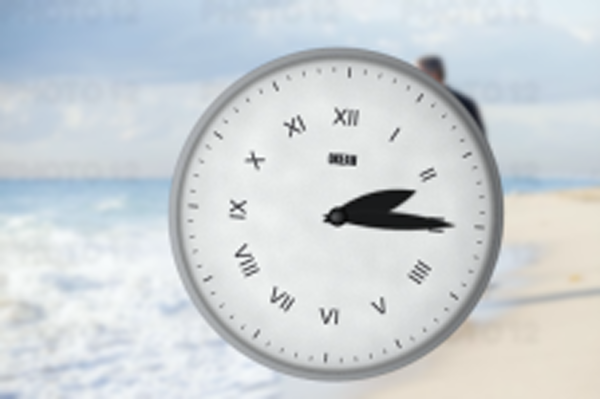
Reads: 2 h 15 min
